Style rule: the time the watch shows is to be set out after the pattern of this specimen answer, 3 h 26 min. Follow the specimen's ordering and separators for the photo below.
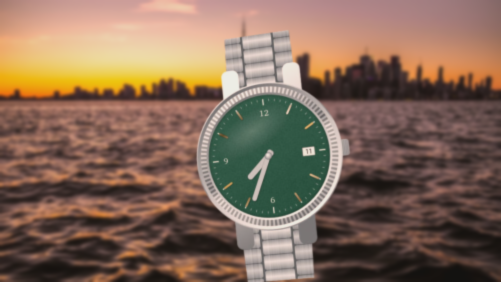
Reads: 7 h 34 min
